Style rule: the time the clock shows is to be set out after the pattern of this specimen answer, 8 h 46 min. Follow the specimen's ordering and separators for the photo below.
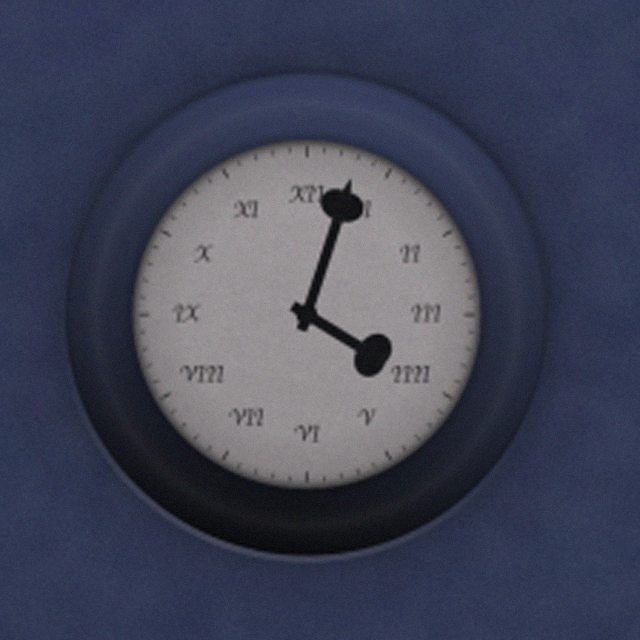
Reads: 4 h 03 min
